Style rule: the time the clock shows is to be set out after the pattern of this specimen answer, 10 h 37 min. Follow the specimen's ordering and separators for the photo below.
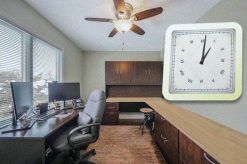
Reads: 1 h 01 min
